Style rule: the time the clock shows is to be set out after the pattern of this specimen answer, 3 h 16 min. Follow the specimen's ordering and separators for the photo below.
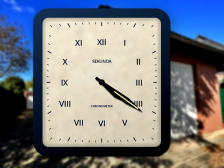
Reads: 4 h 21 min
